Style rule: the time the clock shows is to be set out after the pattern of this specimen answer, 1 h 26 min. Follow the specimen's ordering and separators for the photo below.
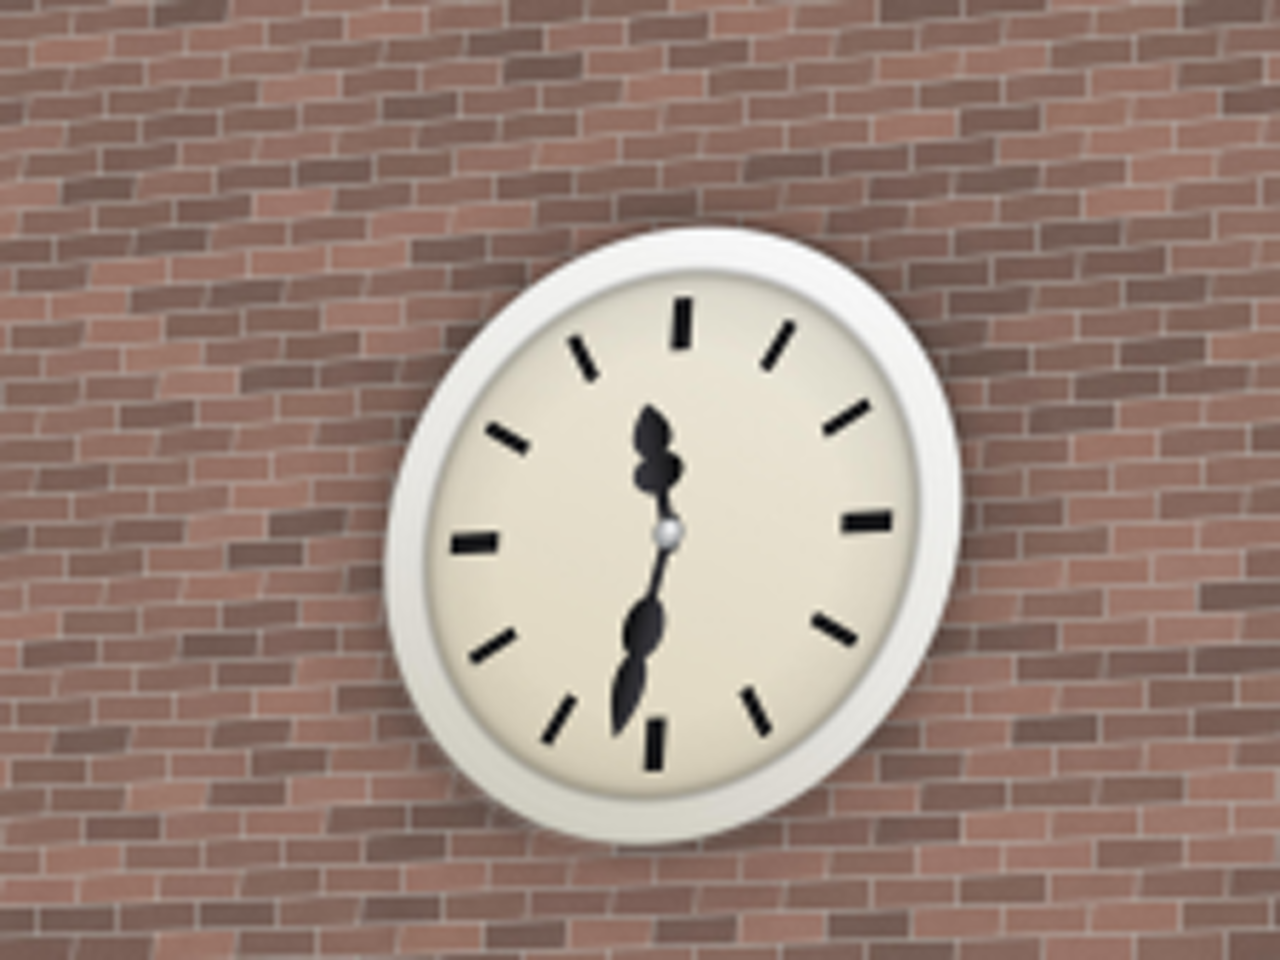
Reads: 11 h 32 min
